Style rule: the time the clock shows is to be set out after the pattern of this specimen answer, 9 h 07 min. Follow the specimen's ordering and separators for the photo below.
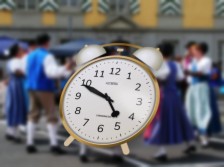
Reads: 4 h 49 min
